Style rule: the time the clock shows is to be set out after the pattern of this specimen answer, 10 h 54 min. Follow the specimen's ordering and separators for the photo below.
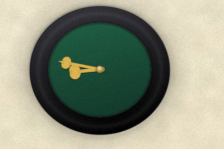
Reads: 8 h 47 min
